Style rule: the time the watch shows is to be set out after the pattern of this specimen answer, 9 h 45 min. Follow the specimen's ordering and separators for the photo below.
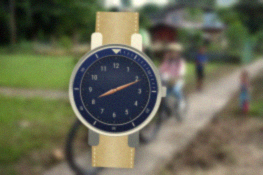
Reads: 8 h 11 min
